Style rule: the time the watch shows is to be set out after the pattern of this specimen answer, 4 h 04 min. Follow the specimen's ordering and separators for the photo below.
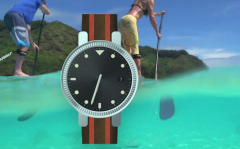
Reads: 6 h 33 min
